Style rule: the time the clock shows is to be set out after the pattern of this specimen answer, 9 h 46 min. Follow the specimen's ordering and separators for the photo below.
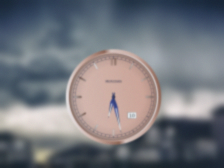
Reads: 6 h 28 min
